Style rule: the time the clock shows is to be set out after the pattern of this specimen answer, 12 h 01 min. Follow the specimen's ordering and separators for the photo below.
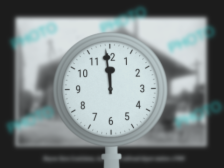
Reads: 11 h 59 min
